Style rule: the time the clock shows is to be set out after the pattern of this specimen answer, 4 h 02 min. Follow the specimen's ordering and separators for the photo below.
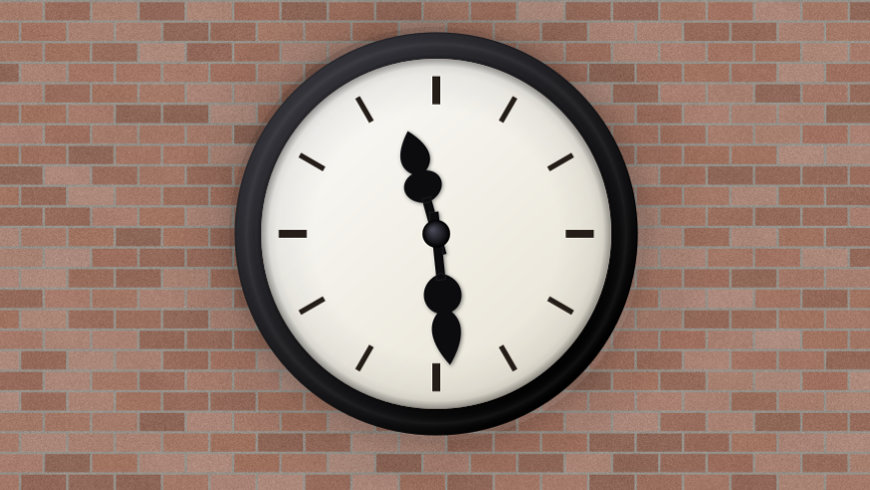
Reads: 11 h 29 min
